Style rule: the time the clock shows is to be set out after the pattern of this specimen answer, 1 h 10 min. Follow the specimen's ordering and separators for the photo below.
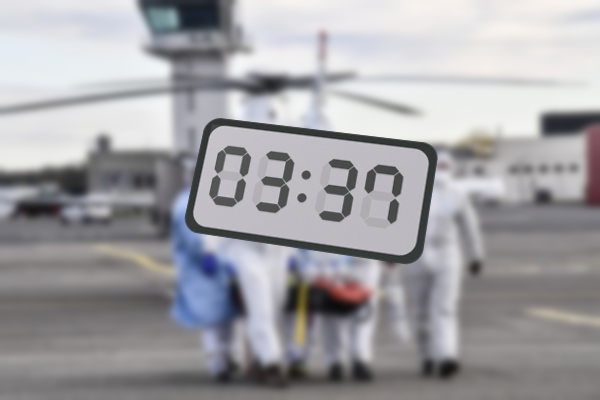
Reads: 3 h 37 min
